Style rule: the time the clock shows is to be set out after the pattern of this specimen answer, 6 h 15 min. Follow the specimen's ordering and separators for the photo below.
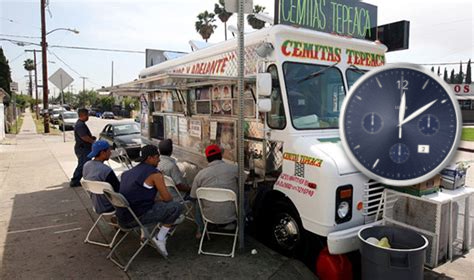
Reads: 12 h 09 min
